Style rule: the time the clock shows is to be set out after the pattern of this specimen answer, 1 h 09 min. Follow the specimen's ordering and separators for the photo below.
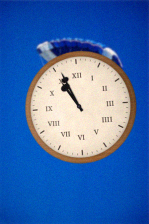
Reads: 10 h 56 min
